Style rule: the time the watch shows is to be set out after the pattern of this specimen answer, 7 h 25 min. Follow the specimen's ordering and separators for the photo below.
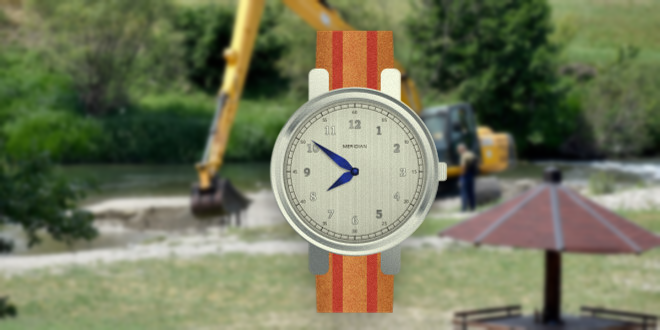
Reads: 7 h 51 min
